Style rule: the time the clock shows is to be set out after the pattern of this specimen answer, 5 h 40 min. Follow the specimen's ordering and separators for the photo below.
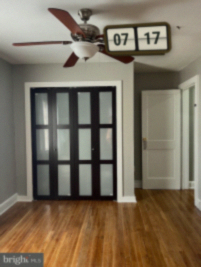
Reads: 7 h 17 min
